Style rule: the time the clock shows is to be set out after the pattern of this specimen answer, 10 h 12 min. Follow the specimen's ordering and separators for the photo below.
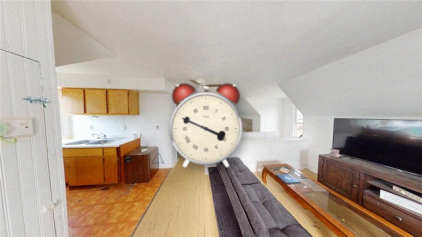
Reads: 3 h 49 min
